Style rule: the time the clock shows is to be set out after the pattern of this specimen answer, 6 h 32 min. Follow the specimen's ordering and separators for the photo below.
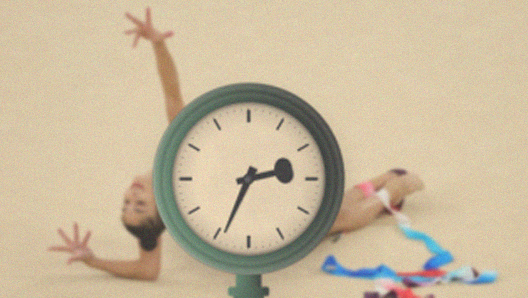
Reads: 2 h 34 min
